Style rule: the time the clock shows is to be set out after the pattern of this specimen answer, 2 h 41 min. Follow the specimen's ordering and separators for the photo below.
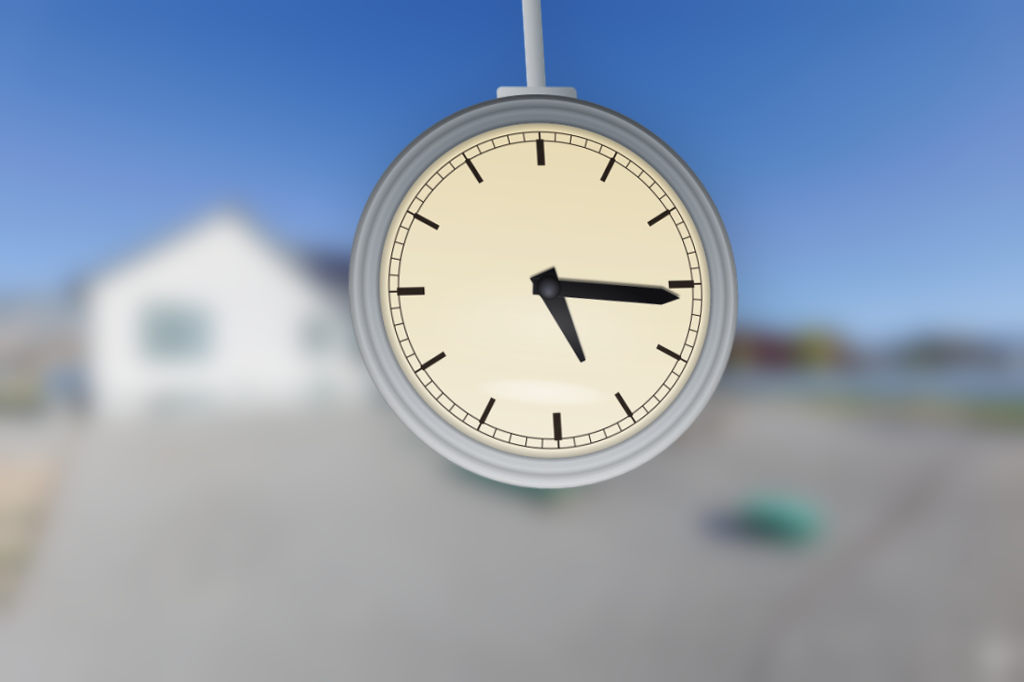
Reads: 5 h 16 min
